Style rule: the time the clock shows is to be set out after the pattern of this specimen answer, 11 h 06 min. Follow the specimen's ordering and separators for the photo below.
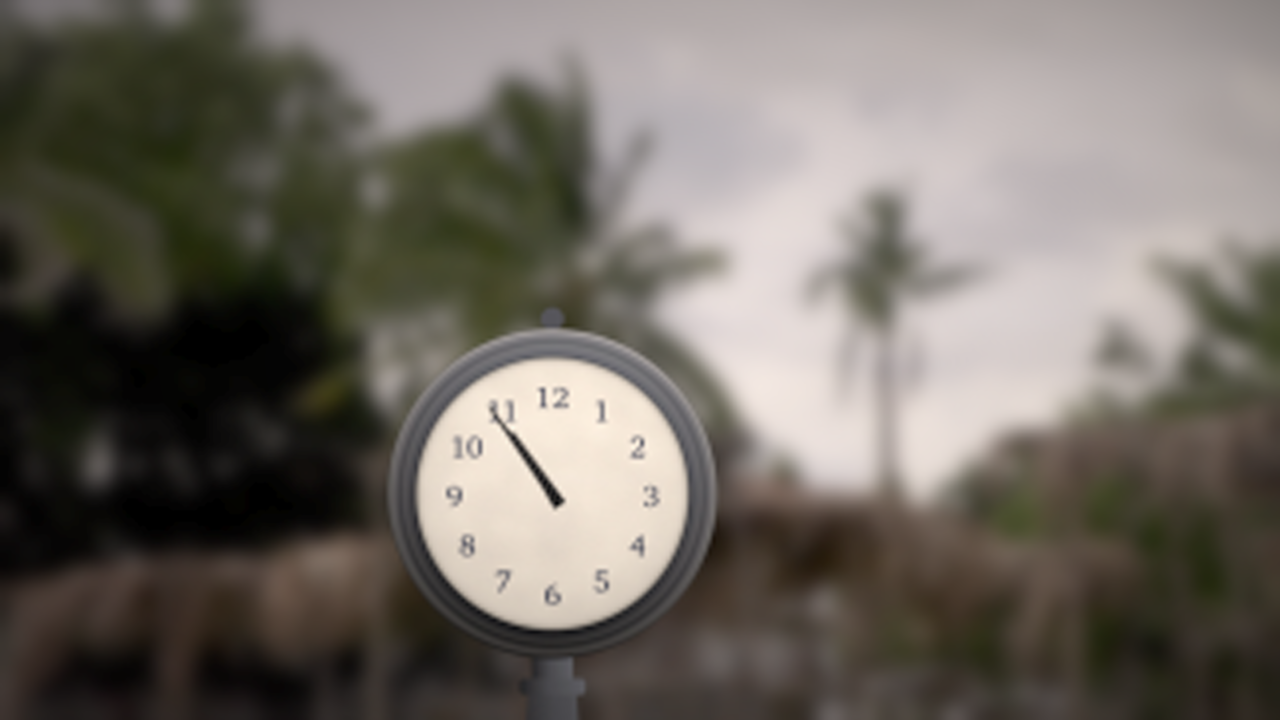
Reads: 10 h 54 min
